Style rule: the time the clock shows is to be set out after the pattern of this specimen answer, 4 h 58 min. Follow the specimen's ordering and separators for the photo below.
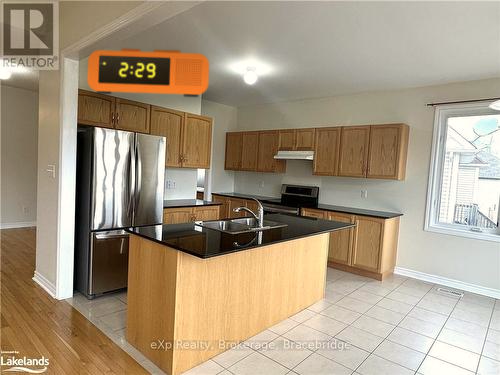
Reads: 2 h 29 min
